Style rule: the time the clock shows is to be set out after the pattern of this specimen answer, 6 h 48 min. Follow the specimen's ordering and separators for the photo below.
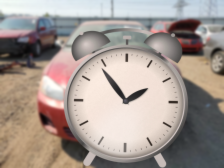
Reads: 1 h 54 min
